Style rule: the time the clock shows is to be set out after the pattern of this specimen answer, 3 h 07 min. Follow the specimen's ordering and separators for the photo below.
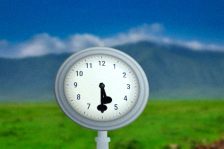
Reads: 5 h 30 min
